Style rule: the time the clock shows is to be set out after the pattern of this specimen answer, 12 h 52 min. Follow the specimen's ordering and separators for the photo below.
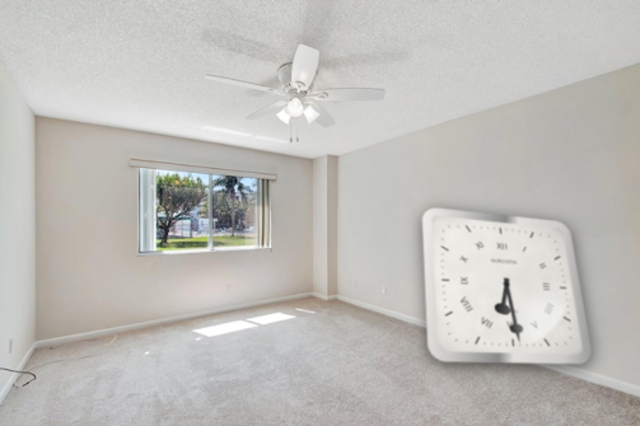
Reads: 6 h 29 min
